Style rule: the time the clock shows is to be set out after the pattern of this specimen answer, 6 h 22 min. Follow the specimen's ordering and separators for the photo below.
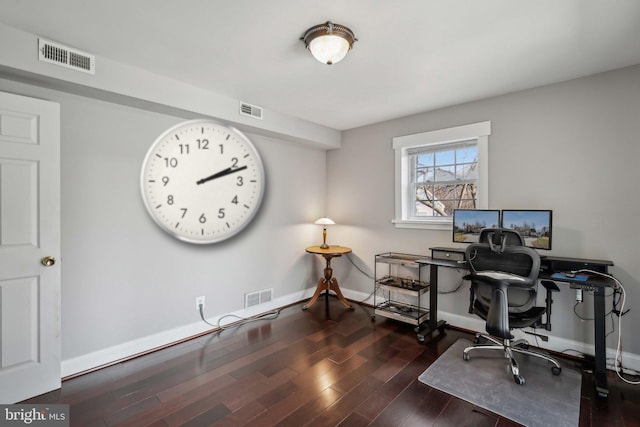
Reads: 2 h 12 min
